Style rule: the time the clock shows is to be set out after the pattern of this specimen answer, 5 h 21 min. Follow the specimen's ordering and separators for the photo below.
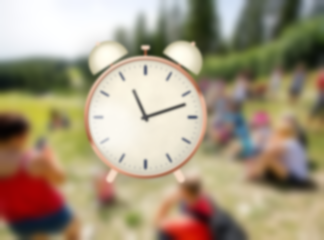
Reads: 11 h 12 min
